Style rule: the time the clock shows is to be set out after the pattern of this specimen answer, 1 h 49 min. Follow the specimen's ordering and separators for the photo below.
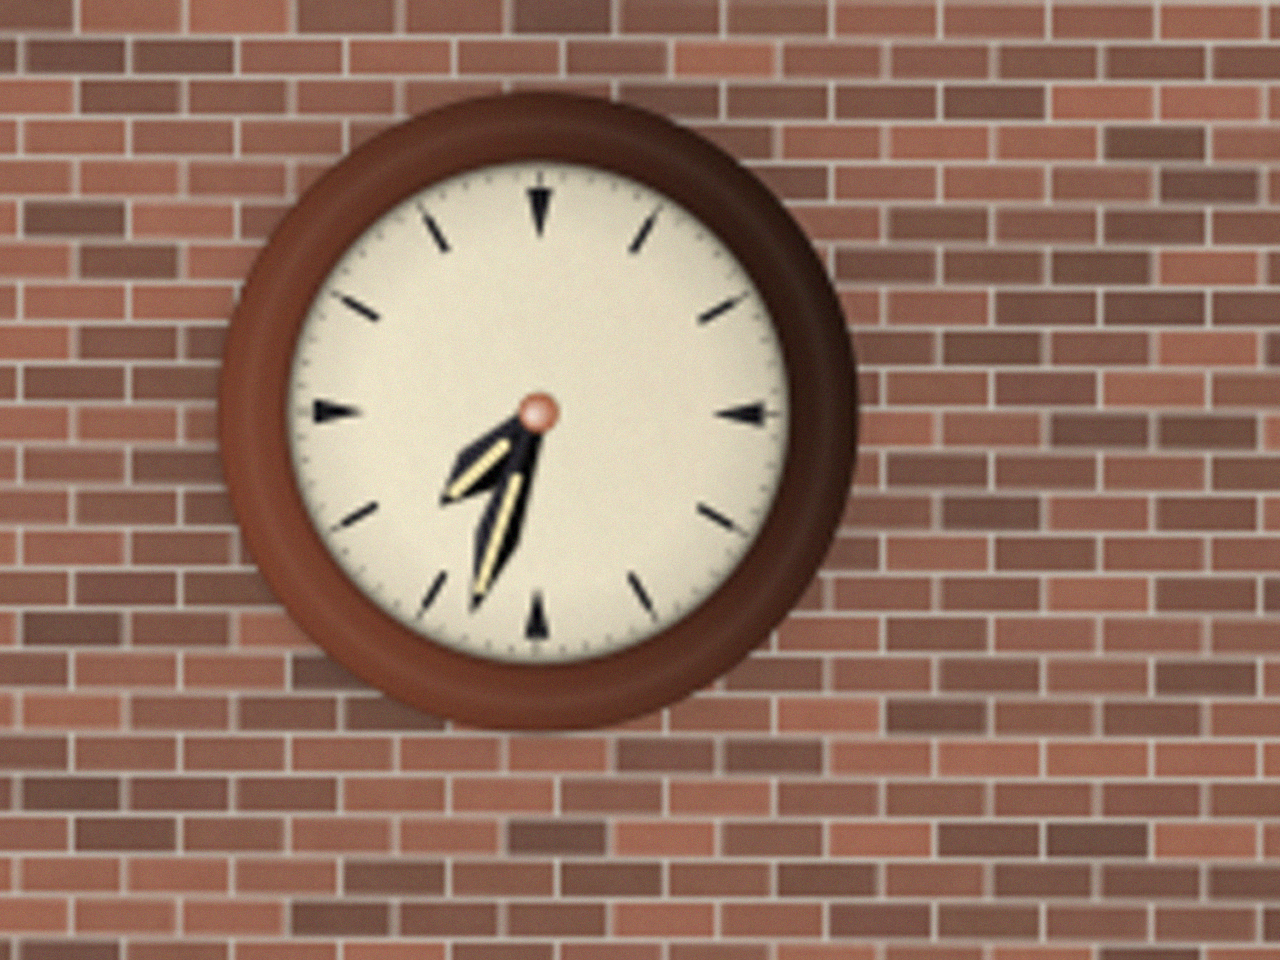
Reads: 7 h 33 min
